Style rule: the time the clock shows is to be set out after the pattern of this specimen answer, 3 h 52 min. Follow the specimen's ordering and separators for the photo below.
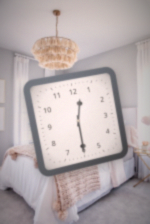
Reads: 12 h 30 min
